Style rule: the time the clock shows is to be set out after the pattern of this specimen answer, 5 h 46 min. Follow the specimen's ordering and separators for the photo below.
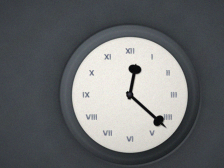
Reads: 12 h 22 min
